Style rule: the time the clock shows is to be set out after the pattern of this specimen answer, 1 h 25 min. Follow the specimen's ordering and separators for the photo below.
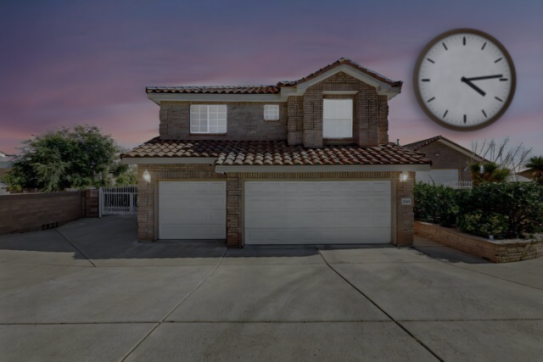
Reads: 4 h 14 min
